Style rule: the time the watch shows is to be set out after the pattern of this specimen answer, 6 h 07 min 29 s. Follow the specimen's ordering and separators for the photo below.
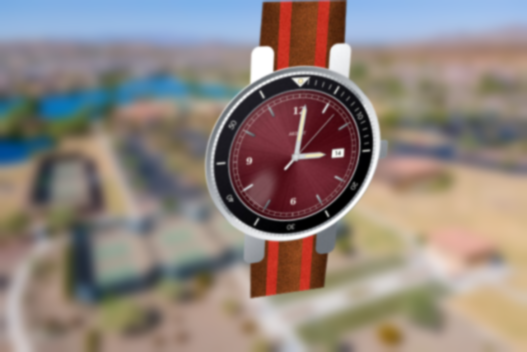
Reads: 3 h 01 min 07 s
